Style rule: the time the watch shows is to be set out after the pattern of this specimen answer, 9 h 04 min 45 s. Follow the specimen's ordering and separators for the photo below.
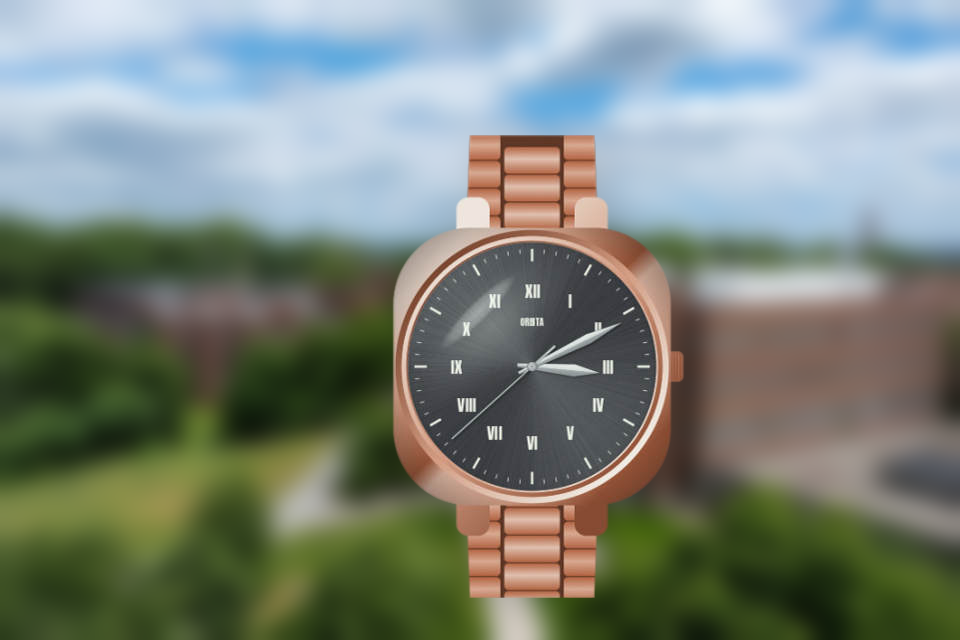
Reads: 3 h 10 min 38 s
